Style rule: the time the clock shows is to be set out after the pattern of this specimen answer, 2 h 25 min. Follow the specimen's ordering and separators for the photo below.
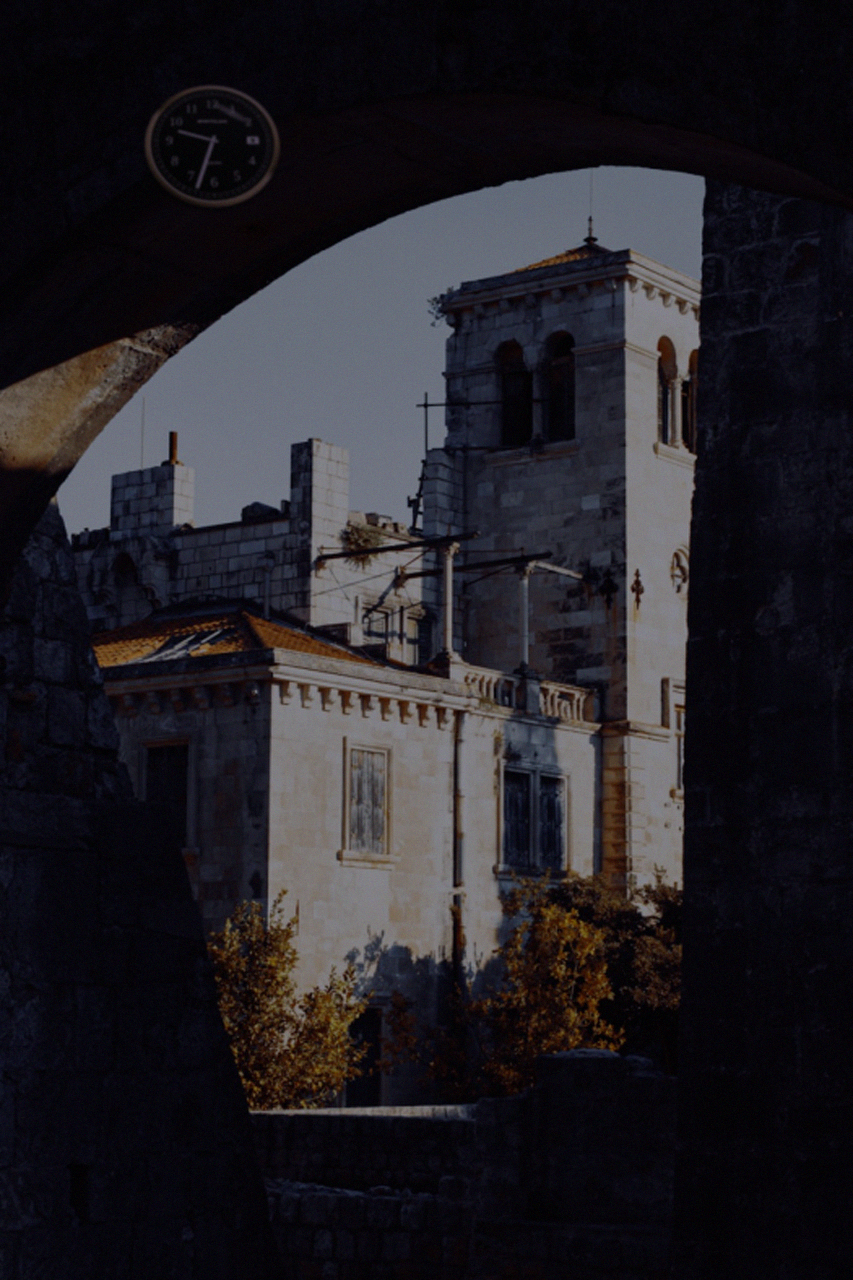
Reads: 9 h 33 min
